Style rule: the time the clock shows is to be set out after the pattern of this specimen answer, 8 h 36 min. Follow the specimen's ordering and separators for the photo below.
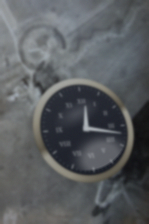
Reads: 12 h 17 min
